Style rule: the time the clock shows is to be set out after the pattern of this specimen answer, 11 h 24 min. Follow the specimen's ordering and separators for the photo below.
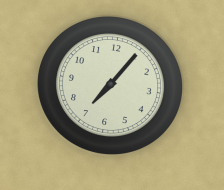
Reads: 7 h 05 min
